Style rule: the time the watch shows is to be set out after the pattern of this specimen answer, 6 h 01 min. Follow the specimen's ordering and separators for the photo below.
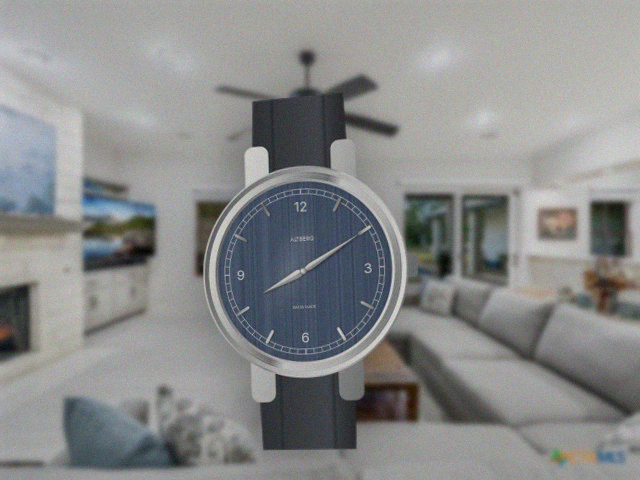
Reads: 8 h 10 min
